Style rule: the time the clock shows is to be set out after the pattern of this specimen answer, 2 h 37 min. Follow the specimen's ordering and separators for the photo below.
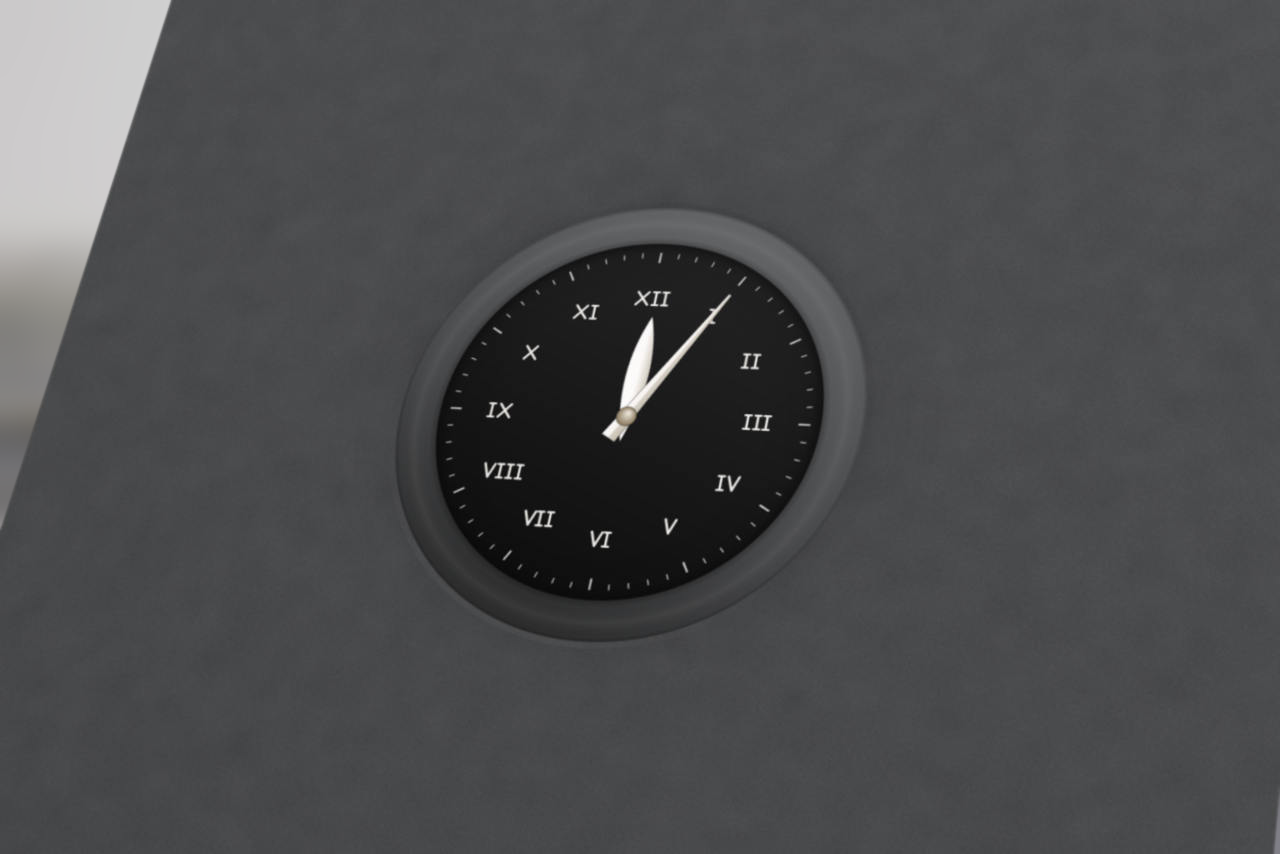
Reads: 12 h 05 min
